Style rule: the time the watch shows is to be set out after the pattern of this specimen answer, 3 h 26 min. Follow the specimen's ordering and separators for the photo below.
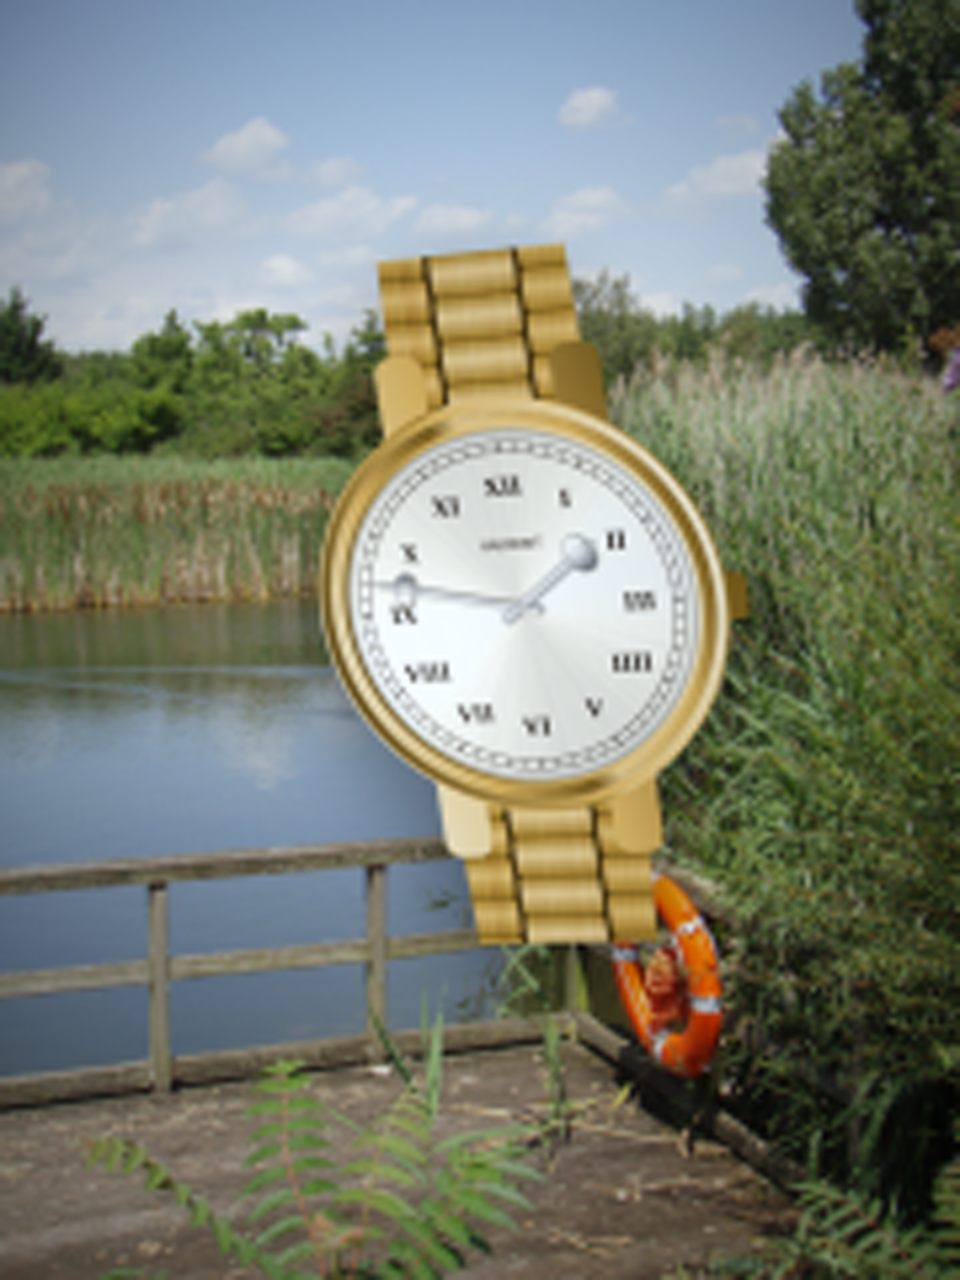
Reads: 1 h 47 min
